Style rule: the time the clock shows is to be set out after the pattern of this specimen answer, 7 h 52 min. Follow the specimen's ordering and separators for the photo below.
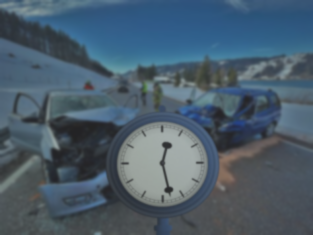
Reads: 12 h 28 min
